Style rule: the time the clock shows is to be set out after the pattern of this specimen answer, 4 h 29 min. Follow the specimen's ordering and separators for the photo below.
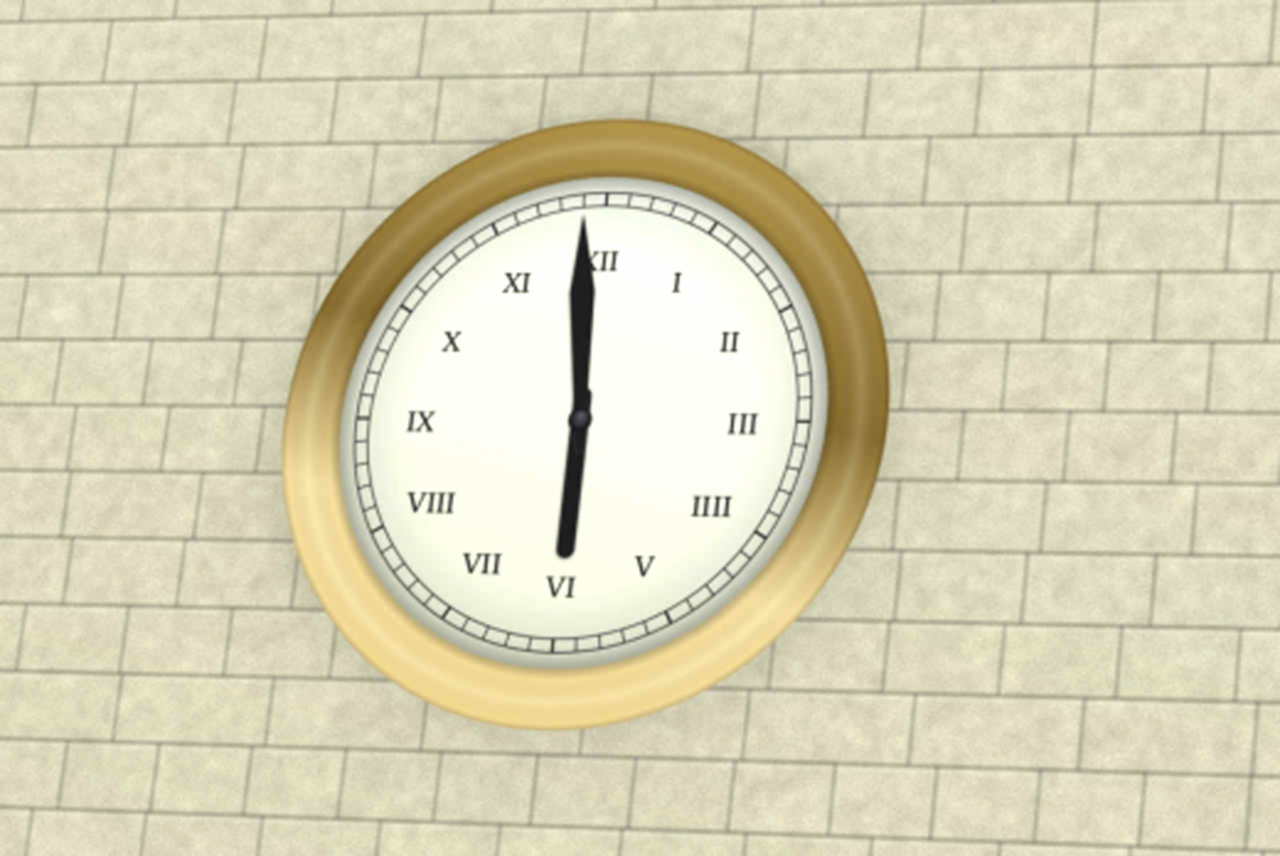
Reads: 5 h 59 min
